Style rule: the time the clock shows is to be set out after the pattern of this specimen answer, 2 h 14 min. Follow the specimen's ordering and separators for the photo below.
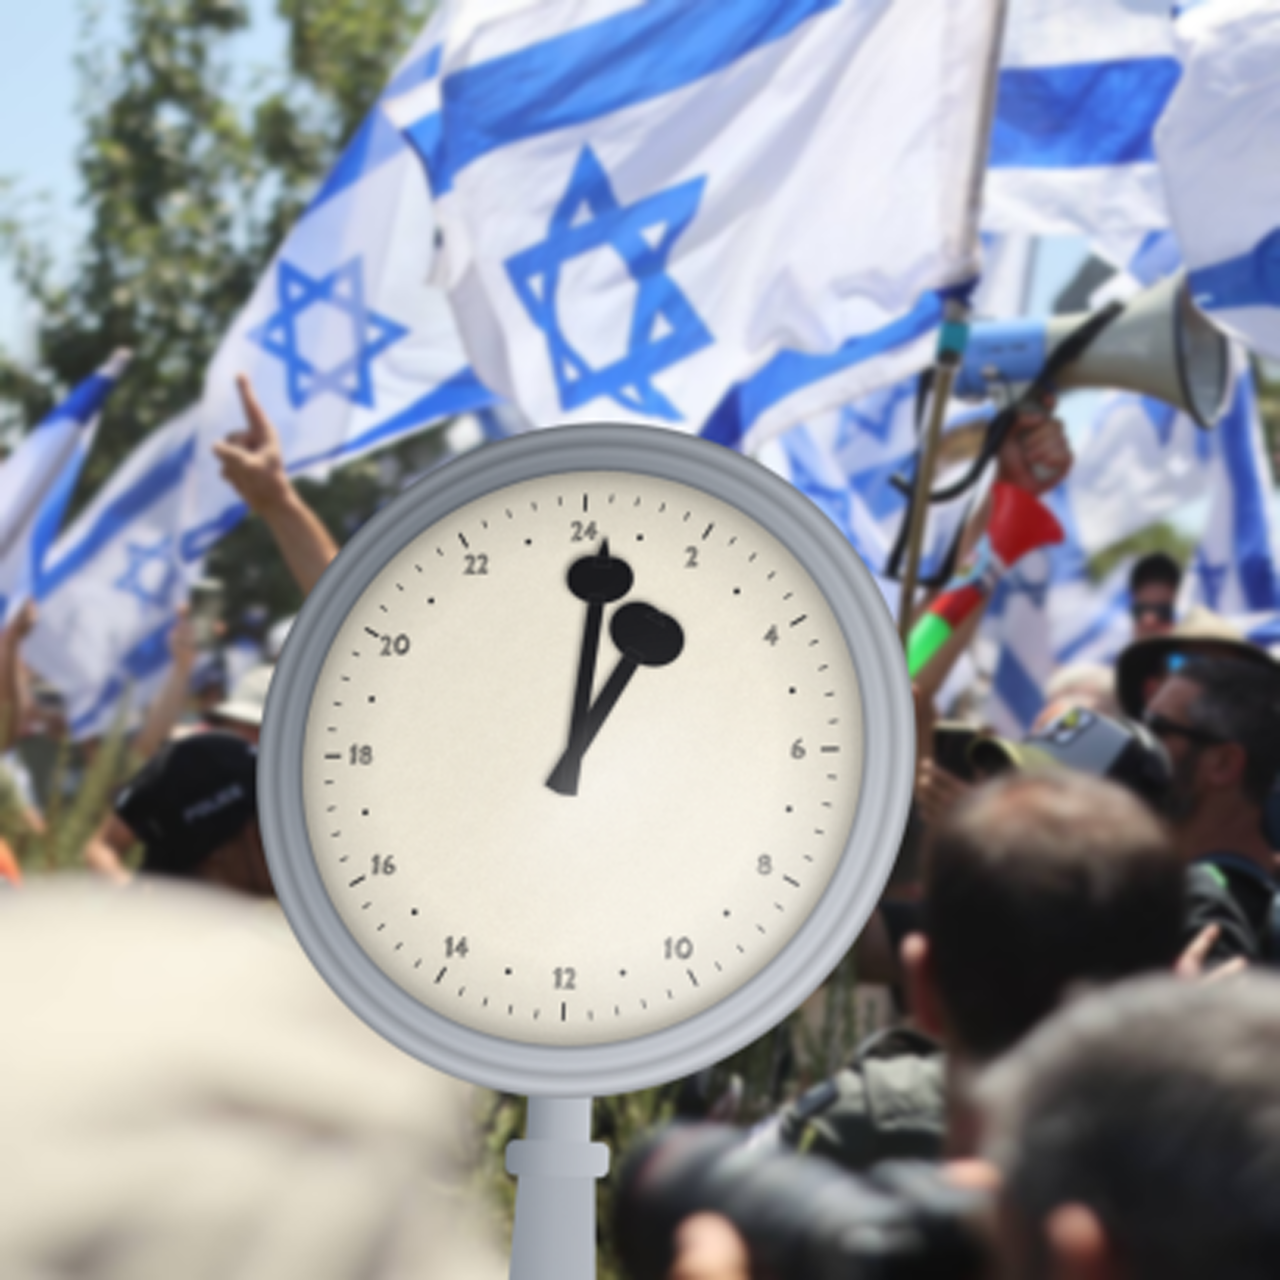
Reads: 2 h 01 min
